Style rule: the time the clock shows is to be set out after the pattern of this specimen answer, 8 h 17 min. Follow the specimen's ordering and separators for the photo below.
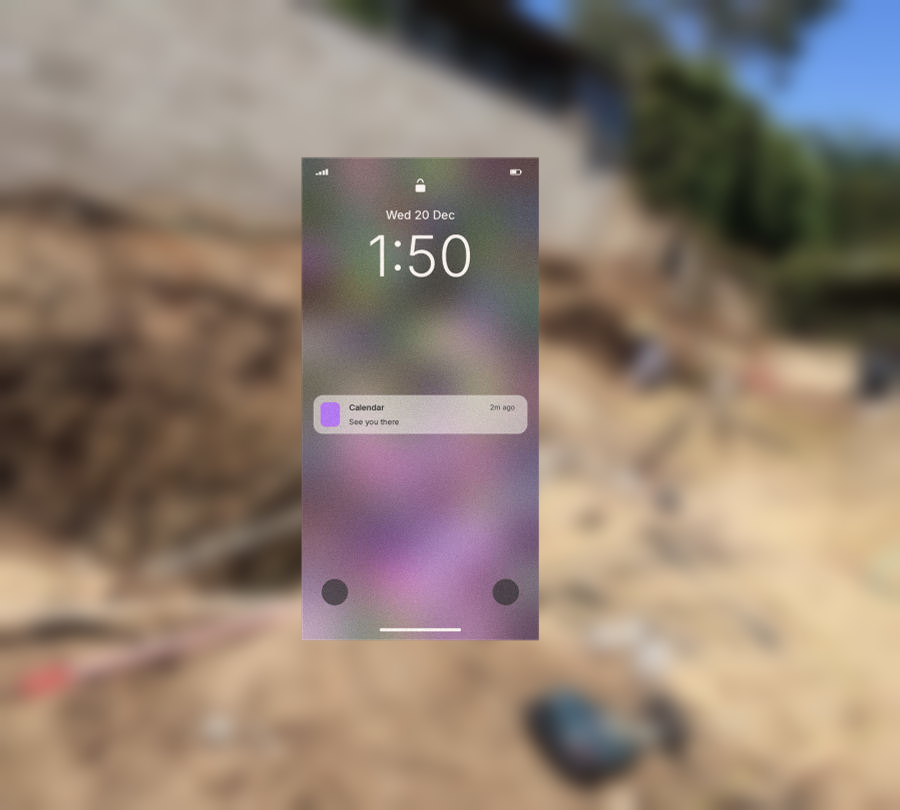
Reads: 1 h 50 min
